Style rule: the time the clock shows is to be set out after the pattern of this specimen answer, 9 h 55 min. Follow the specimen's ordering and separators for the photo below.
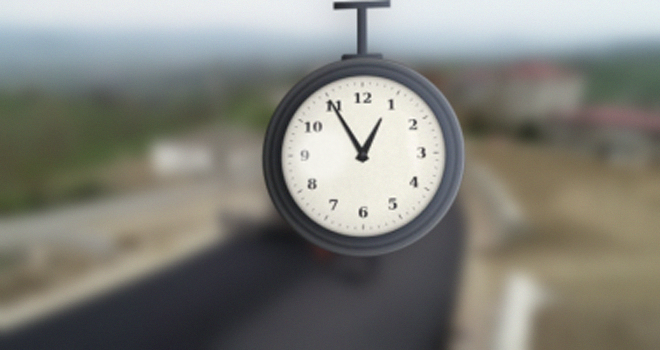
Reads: 12 h 55 min
